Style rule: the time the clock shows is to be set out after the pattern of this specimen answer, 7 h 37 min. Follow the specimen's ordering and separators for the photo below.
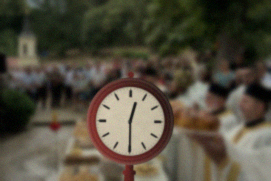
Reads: 12 h 30 min
